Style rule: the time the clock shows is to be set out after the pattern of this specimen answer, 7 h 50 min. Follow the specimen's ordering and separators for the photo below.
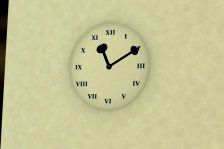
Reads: 11 h 10 min
